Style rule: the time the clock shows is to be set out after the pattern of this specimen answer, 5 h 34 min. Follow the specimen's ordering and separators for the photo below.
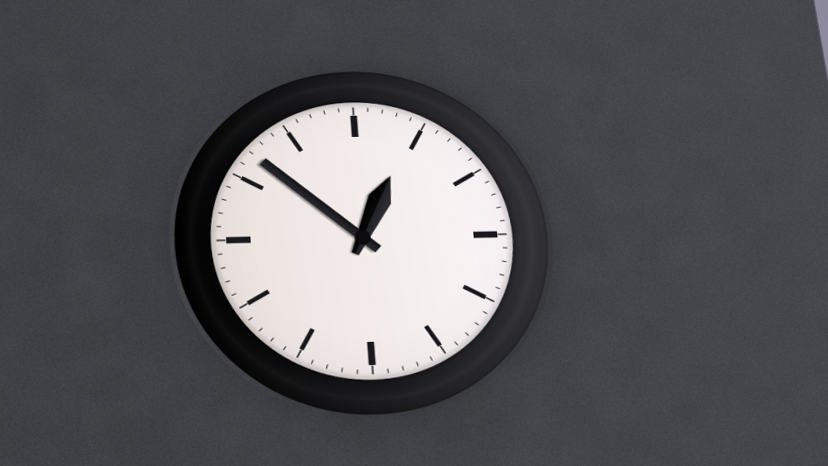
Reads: 12 h 52 min
